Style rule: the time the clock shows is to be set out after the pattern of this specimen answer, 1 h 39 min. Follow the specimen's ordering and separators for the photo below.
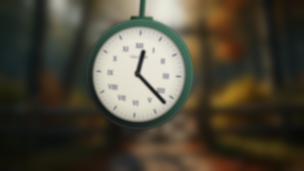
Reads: 12 h 22 min
